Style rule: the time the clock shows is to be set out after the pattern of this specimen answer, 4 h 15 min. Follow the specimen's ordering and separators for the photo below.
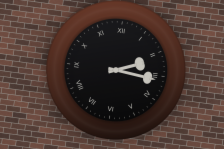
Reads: 2 h 16 min
